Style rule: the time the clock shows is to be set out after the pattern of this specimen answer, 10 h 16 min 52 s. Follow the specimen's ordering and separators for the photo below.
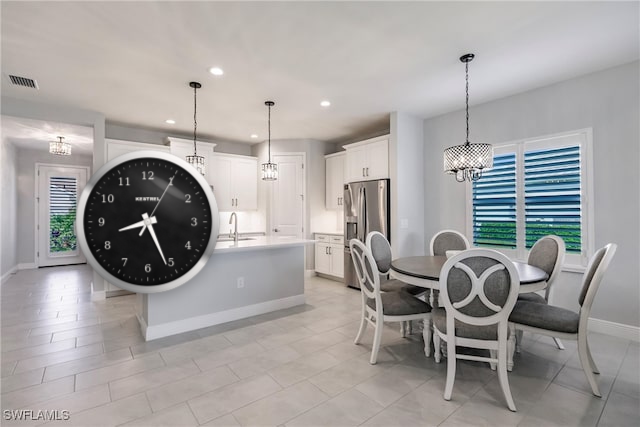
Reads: 8 h 26 min 05 s
